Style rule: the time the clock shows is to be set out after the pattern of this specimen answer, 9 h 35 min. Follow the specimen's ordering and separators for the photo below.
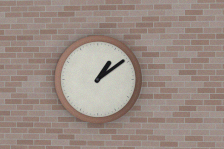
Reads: 1 h 09 min
